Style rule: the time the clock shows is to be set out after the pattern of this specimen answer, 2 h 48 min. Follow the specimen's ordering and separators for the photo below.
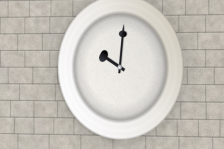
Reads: 10 h 01 min
